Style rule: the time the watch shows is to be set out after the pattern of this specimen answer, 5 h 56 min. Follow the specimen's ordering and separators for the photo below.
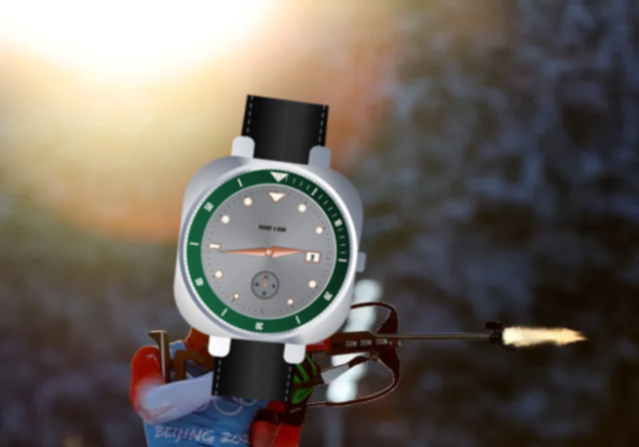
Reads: 2 h 44 min
